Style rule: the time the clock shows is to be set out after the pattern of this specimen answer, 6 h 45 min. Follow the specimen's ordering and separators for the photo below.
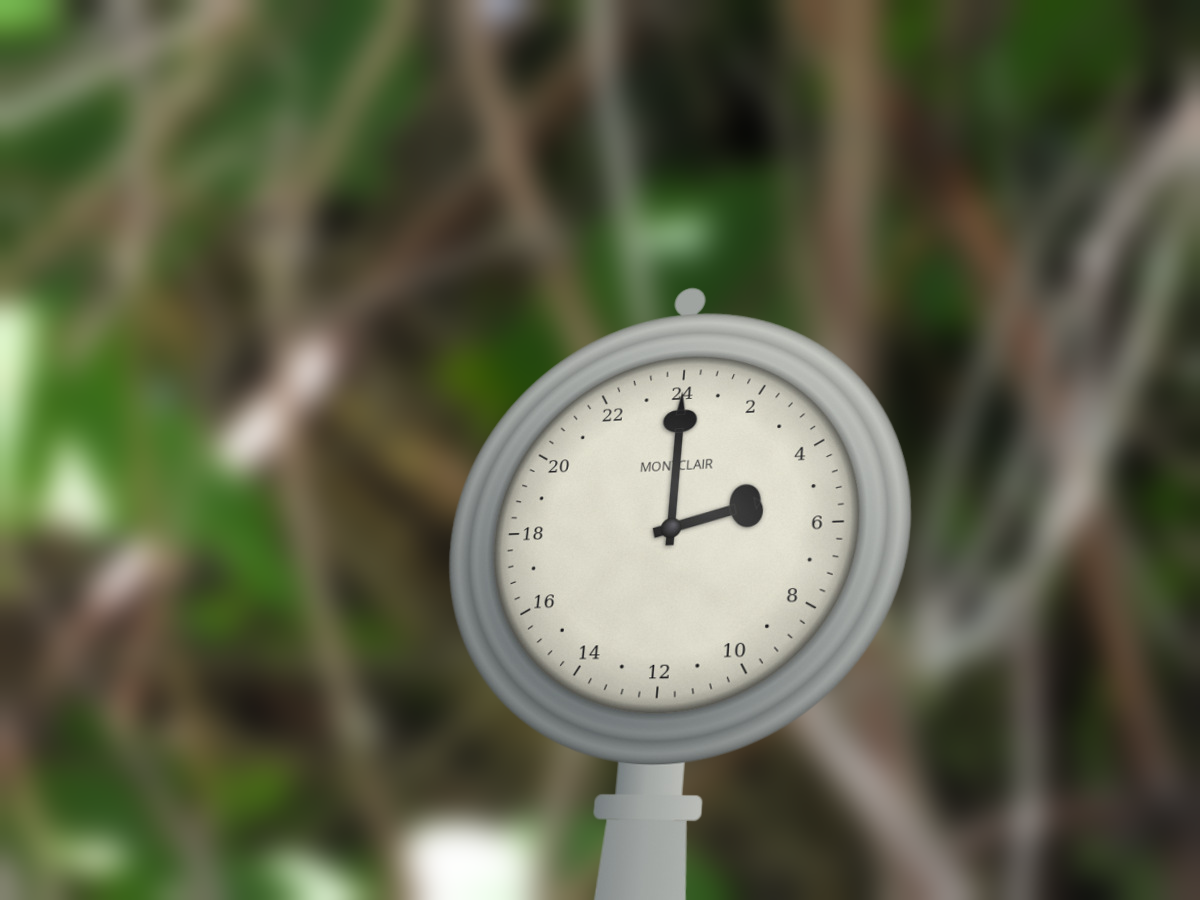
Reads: 5 h 00 min
